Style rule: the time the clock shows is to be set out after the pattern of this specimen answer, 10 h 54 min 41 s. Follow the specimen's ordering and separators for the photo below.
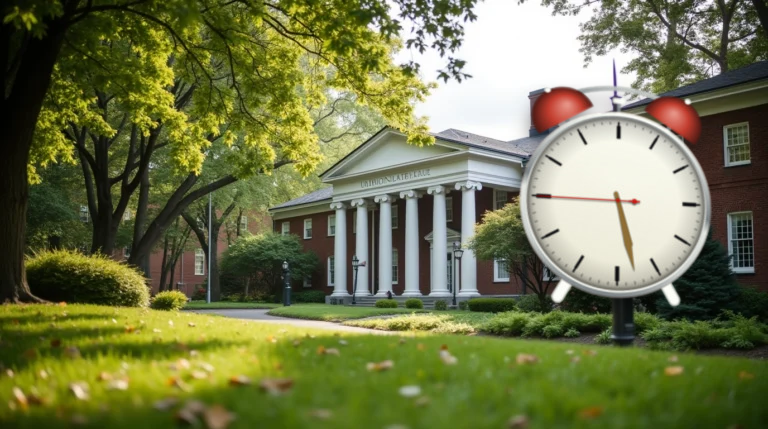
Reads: 5 h 27 min 45 s
